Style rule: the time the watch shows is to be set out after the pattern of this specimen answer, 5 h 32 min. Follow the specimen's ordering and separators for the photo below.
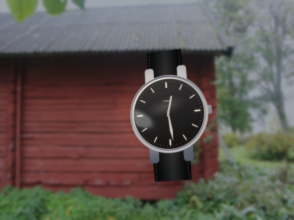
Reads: 12 h 29 min
